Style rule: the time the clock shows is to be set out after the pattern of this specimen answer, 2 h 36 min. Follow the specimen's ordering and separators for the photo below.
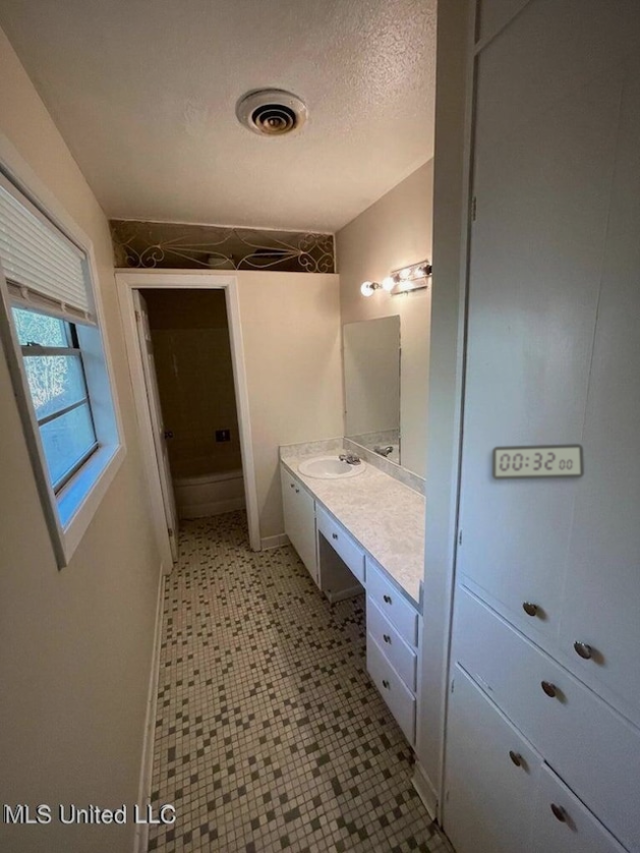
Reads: 0 h 32 min
